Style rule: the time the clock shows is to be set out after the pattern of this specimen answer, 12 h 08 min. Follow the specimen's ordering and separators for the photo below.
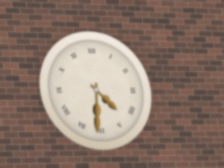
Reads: 4 h 31 min
